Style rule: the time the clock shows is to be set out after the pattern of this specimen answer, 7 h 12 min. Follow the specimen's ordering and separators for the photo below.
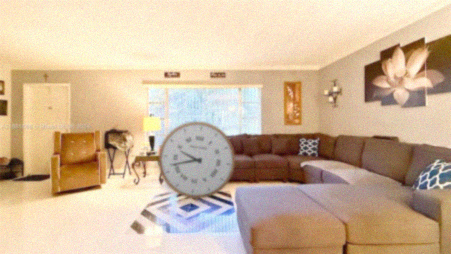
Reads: 9 h 42 min
